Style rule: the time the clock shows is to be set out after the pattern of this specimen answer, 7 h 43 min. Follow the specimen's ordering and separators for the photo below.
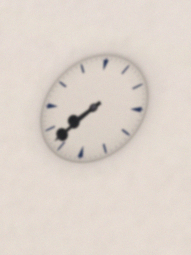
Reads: 7 h 37 min
